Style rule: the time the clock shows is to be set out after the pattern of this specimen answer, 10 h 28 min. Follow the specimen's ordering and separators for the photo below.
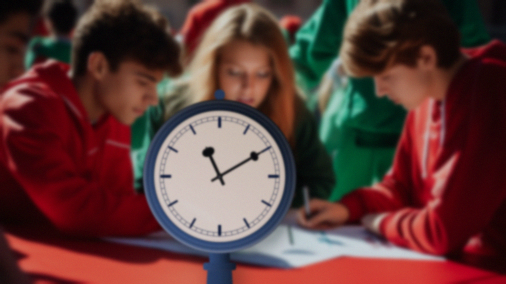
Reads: 11 h 10 min
